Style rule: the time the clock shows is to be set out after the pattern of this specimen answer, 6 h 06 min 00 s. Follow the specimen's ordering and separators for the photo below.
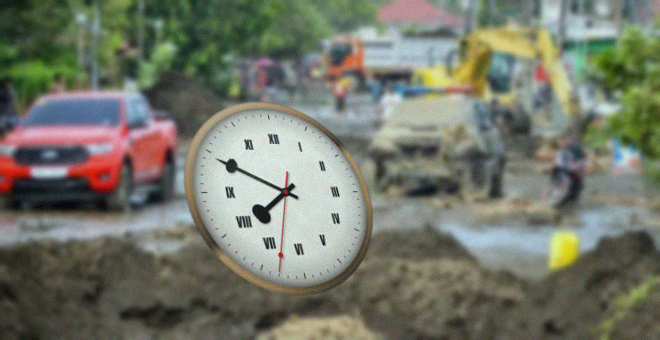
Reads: 7 h 49 min 33 s
